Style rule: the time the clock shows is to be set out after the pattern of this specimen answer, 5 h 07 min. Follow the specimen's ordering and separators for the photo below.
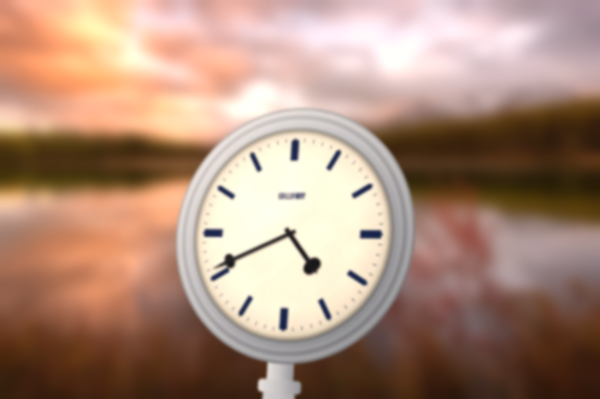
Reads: 4 h 41 min
